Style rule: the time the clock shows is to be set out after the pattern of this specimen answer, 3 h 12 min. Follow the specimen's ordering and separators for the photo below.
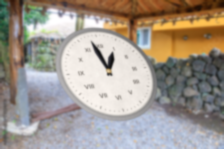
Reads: 12 h 58 min
